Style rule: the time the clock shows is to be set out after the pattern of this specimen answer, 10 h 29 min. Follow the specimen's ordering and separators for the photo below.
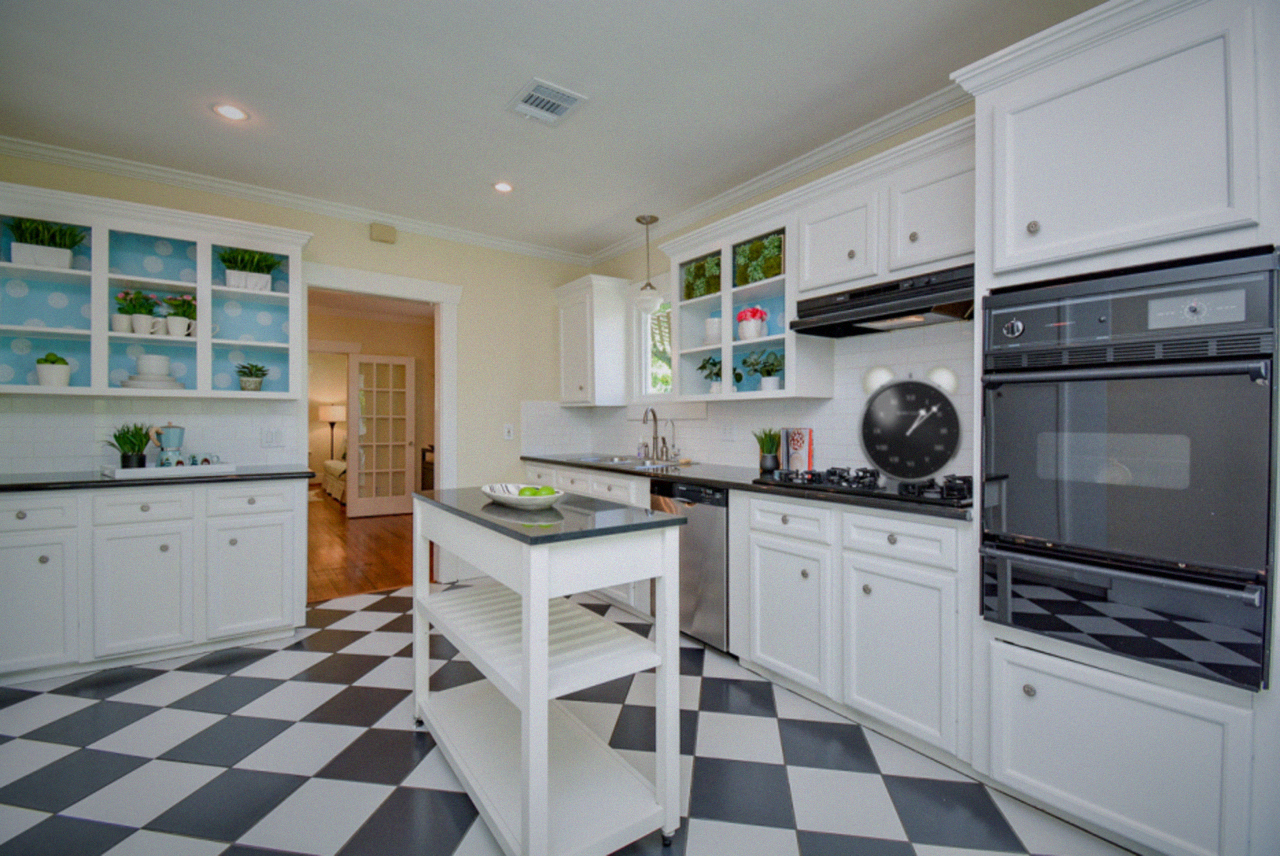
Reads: 1 h 08 min
